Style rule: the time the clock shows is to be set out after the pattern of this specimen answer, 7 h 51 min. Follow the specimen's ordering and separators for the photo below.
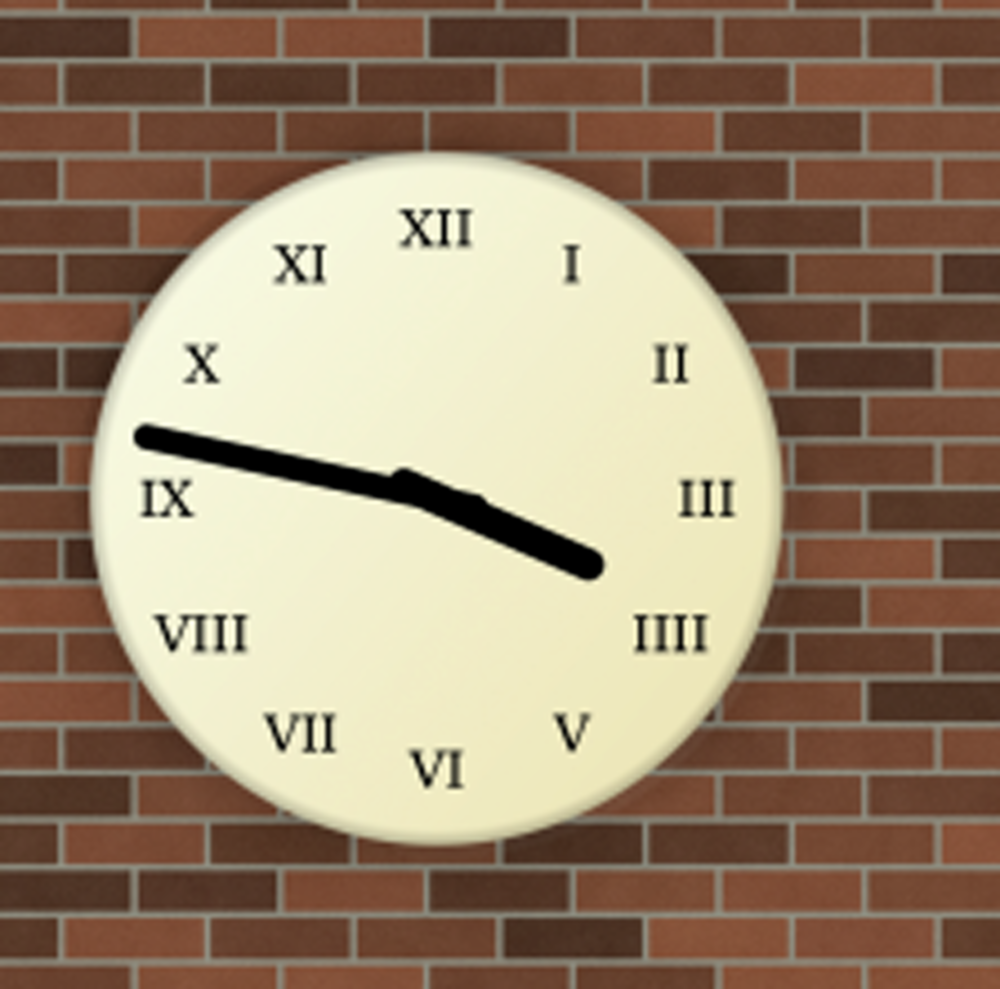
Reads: 3 h 47 min
